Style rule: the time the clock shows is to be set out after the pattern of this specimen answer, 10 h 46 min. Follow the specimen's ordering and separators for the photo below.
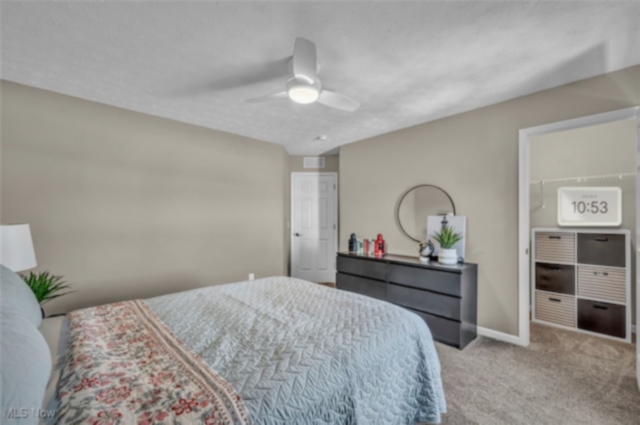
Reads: 10 h 53 min
